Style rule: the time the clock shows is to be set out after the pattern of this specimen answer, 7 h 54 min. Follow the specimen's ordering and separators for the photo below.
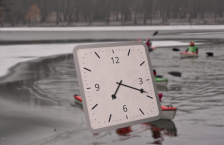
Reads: 7 h 19 min
